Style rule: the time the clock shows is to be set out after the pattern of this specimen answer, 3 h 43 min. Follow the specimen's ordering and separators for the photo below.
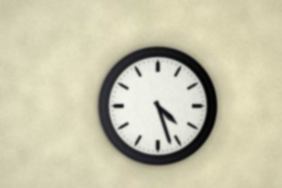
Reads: 4 h 27 min
